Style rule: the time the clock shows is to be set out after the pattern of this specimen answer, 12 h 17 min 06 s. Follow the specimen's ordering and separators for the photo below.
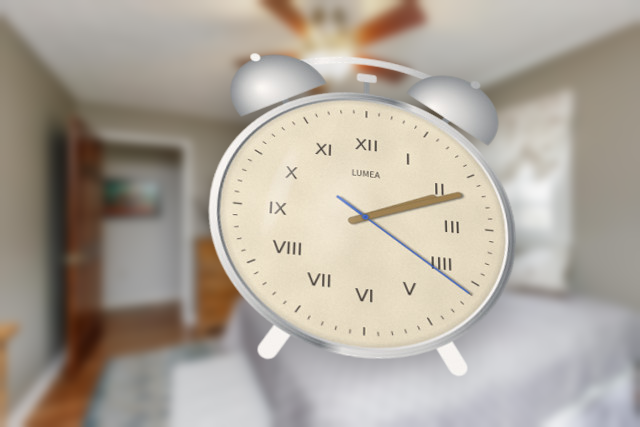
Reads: 2 h 11 min 21 s
